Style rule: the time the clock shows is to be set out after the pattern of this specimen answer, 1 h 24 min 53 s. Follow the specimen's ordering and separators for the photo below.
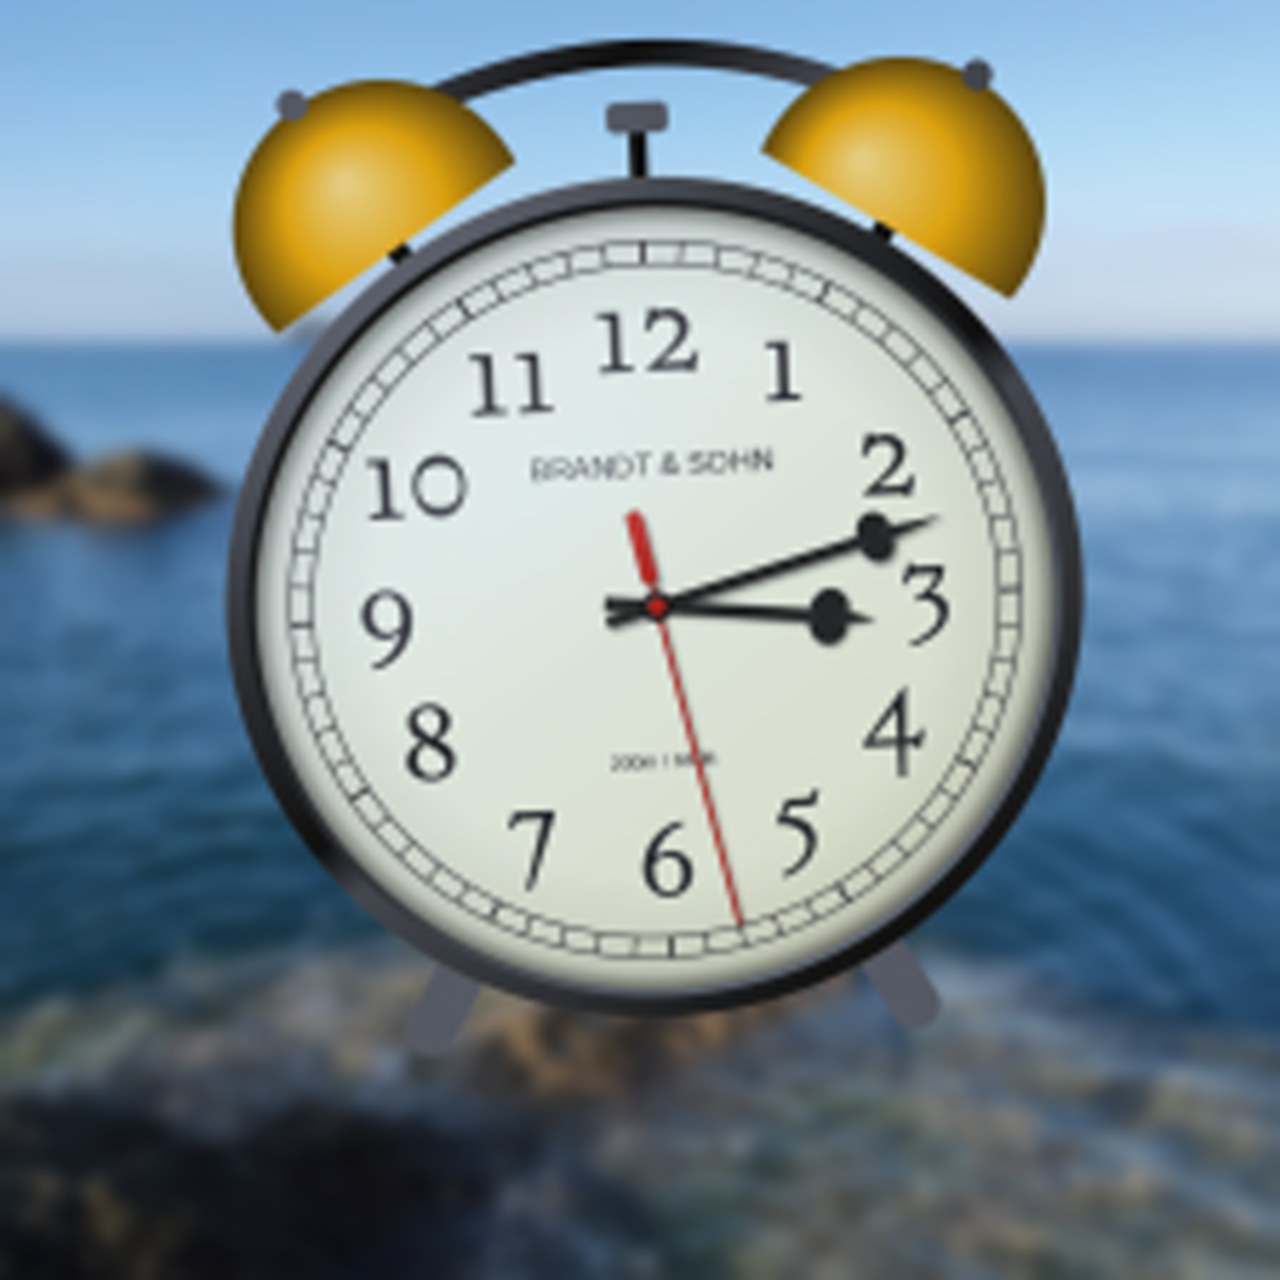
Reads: 3 h 12 min 28 s
